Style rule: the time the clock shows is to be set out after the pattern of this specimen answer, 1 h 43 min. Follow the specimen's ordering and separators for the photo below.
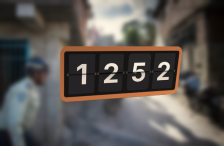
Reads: 12 h 52 min
